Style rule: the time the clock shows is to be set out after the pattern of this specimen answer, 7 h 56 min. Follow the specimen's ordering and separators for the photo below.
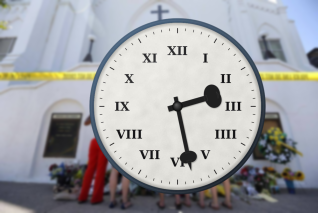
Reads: 2 h 28 min
